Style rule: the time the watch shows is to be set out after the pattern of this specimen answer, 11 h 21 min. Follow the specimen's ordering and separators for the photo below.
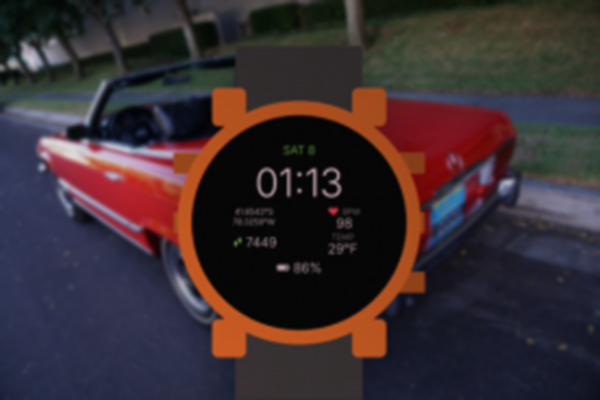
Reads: 1 h 13 min
